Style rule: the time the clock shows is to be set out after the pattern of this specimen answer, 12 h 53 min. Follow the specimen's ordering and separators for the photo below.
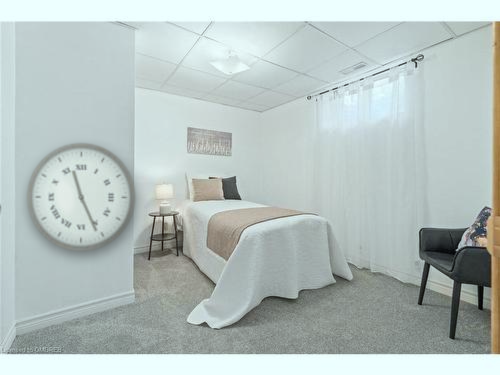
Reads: 11 h 26 min
